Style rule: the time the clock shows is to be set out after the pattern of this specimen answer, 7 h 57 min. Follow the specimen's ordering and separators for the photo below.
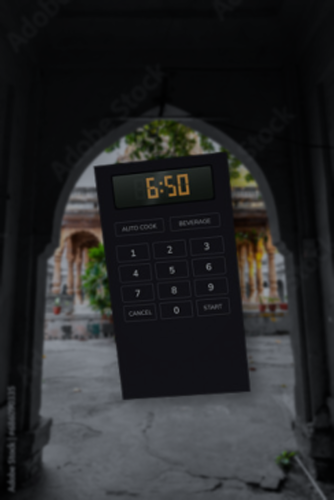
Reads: 6 h 50 min
